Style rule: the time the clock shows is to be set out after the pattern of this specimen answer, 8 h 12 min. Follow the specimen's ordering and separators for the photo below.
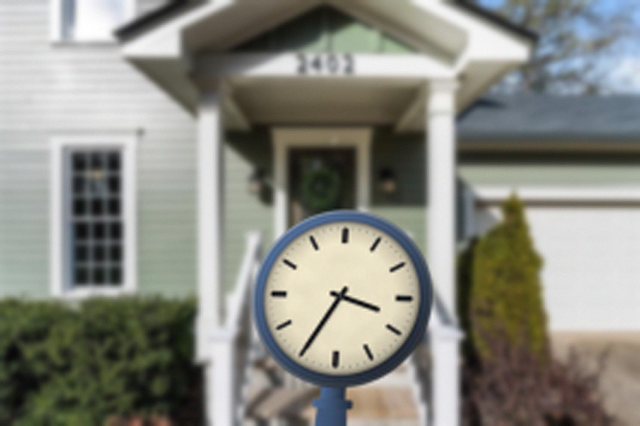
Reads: 3 h 35 min
